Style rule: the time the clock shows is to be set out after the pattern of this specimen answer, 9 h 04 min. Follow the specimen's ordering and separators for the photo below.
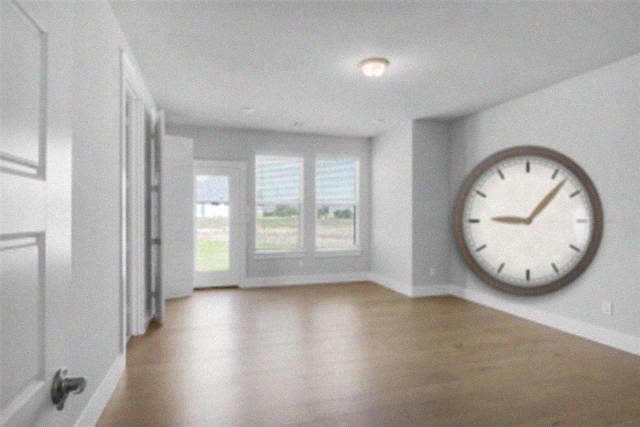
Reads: 9 h 07 min
